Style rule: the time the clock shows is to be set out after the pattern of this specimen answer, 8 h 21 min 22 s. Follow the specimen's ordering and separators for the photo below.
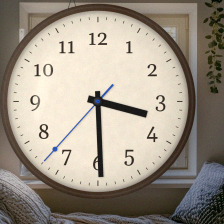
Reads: 3 h 29 min 37 s
